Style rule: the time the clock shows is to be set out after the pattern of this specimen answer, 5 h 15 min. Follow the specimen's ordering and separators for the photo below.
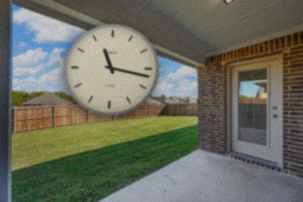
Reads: 11 h 17 min
